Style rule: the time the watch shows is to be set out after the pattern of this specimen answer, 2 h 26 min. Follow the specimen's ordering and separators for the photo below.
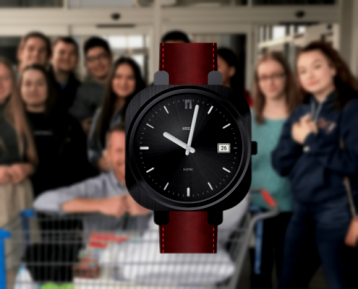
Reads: 10 h 02 min
